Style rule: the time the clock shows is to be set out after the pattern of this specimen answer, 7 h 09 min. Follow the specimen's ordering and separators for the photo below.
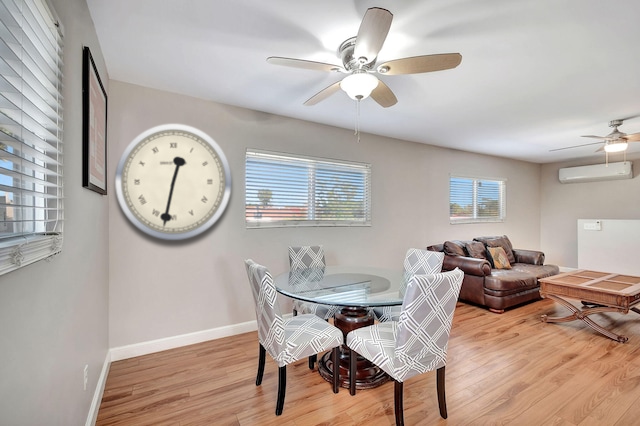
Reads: 12 h 32 min
